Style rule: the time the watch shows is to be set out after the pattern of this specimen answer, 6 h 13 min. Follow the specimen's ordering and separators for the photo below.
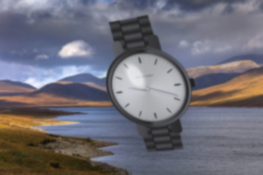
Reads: 9 h 19 min
